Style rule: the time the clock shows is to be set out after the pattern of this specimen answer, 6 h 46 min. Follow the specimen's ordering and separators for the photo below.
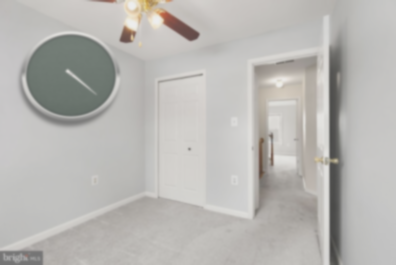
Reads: 4 h 22 min
